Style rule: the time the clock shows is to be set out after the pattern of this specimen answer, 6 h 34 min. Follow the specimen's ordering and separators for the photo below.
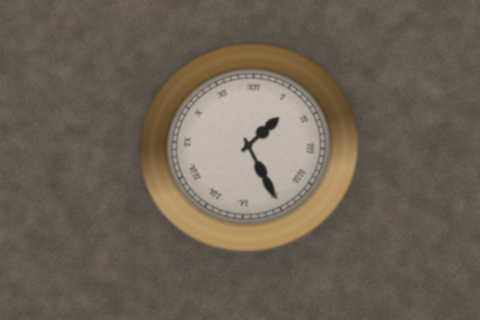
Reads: 1 h 25 min
